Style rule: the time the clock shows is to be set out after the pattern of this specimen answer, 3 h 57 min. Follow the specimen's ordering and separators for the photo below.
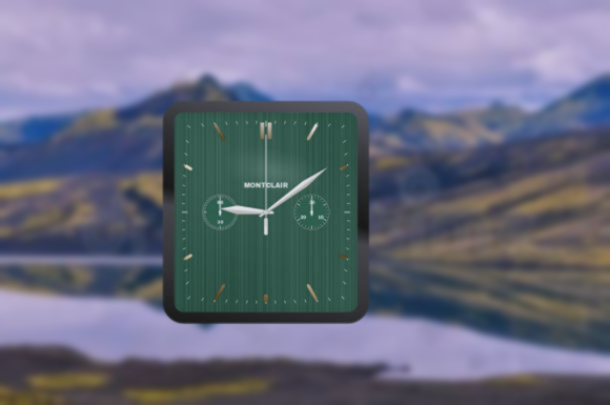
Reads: 9 h 09 min
